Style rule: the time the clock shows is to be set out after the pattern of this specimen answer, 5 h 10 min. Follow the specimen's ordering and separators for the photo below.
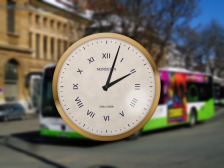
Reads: 2 h 03 min
